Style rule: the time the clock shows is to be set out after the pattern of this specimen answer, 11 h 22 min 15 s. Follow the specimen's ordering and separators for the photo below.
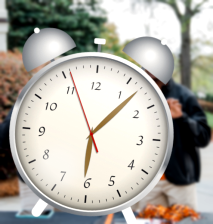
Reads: 6 h 06 min 56 s
